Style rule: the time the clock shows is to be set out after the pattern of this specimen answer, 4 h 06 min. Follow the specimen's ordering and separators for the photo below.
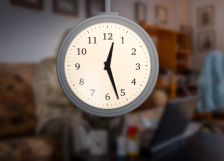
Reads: 12 h 27 min
